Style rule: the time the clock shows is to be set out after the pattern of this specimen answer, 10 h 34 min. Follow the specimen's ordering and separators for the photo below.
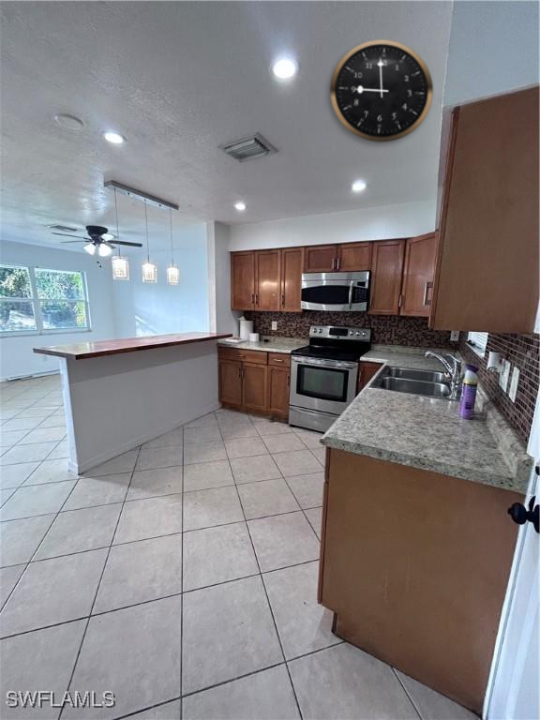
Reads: 8 h 59 min
